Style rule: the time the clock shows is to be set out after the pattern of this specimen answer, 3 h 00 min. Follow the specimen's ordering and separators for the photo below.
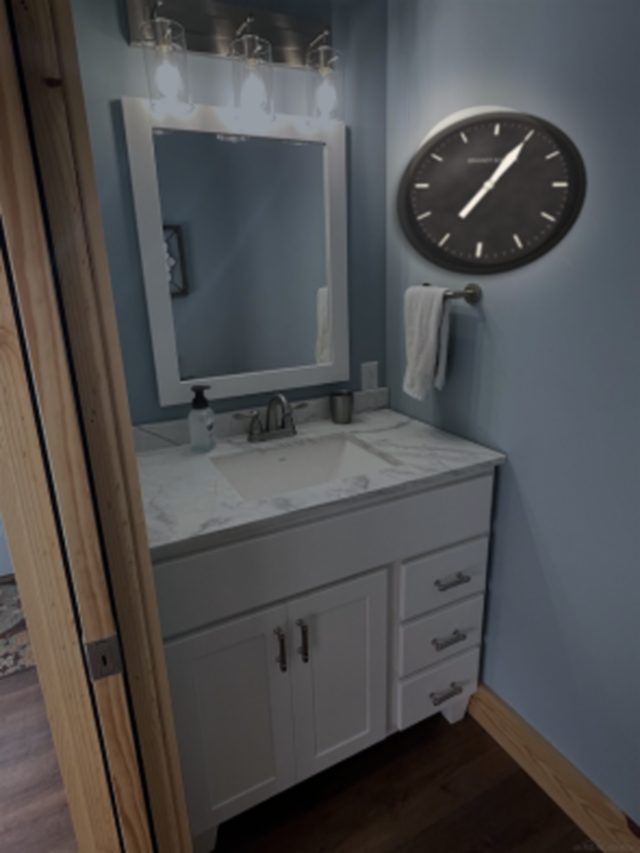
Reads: 7 h 05 min
